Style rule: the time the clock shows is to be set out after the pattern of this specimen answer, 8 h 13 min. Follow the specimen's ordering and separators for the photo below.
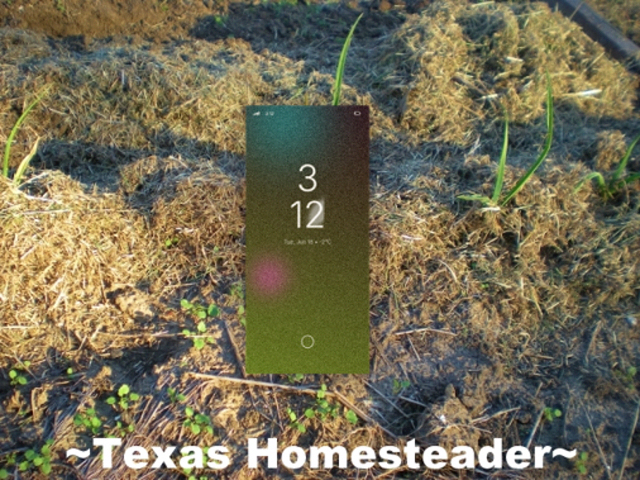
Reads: 3 h 12 min
